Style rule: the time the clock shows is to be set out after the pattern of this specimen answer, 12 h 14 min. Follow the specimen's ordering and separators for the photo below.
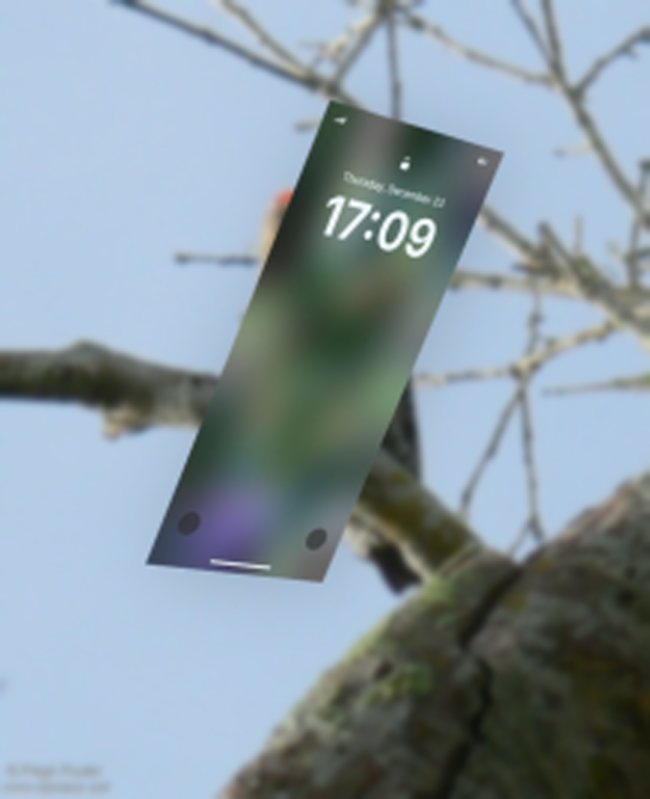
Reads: 17 h 09 min
